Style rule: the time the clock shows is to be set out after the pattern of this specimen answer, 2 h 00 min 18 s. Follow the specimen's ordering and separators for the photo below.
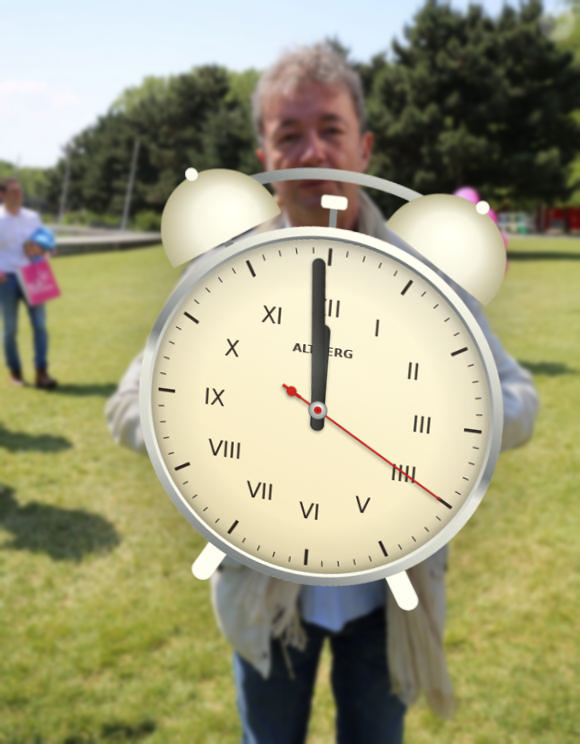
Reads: 11 h 59 min 20 s
